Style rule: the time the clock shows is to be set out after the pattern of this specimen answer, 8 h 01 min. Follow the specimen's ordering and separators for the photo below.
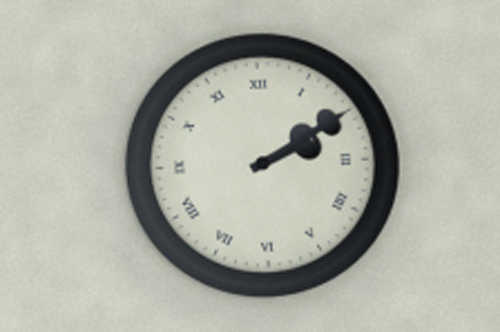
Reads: 2 h 10 min
